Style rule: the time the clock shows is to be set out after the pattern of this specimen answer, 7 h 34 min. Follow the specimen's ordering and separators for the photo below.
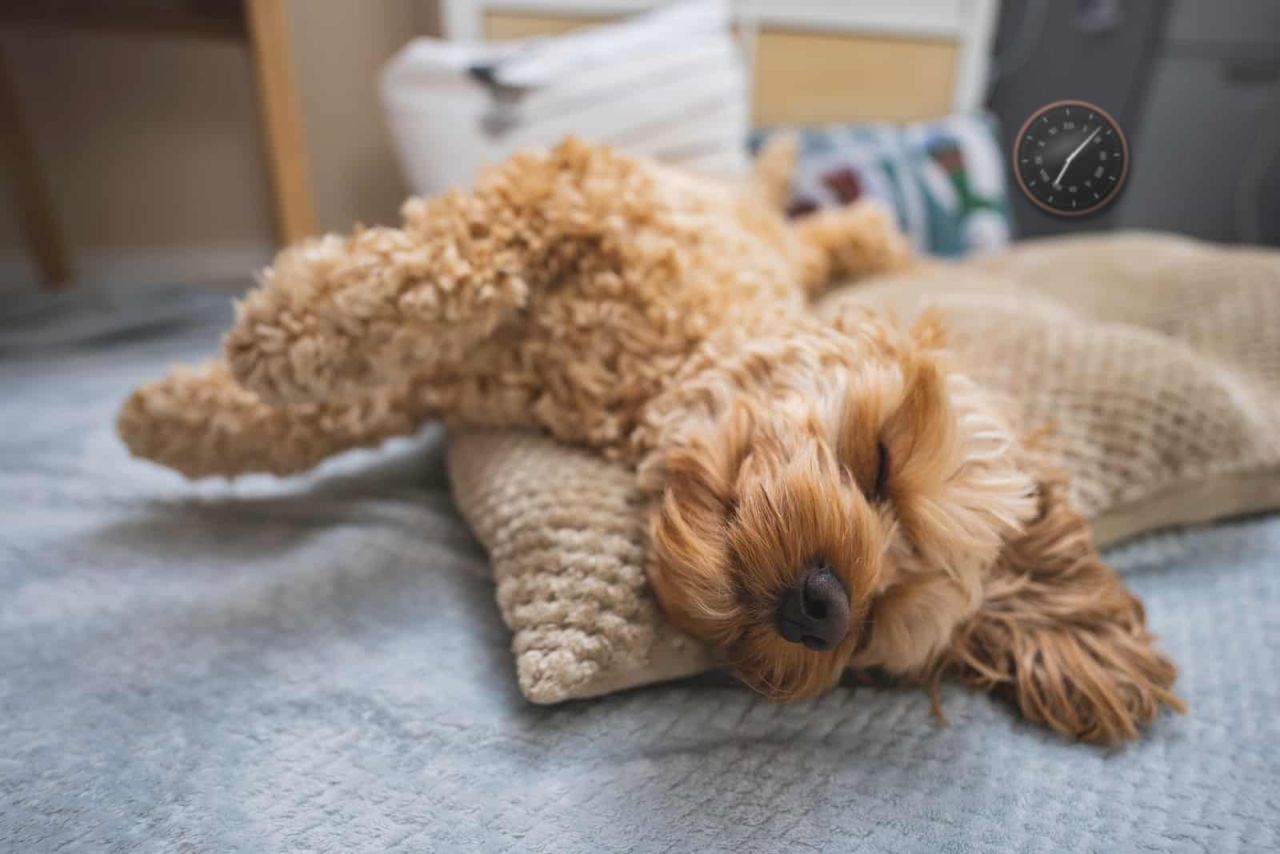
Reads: 7 h 08 min
